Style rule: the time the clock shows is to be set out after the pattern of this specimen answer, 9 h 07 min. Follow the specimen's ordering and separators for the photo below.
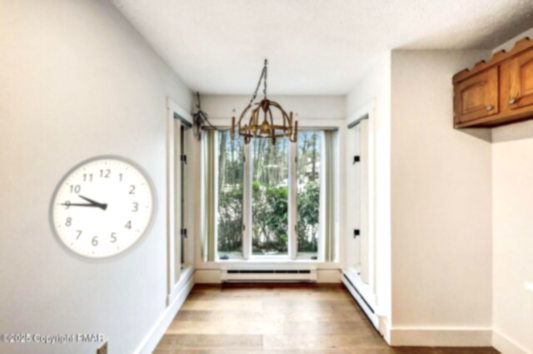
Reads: 9 h 45 min
